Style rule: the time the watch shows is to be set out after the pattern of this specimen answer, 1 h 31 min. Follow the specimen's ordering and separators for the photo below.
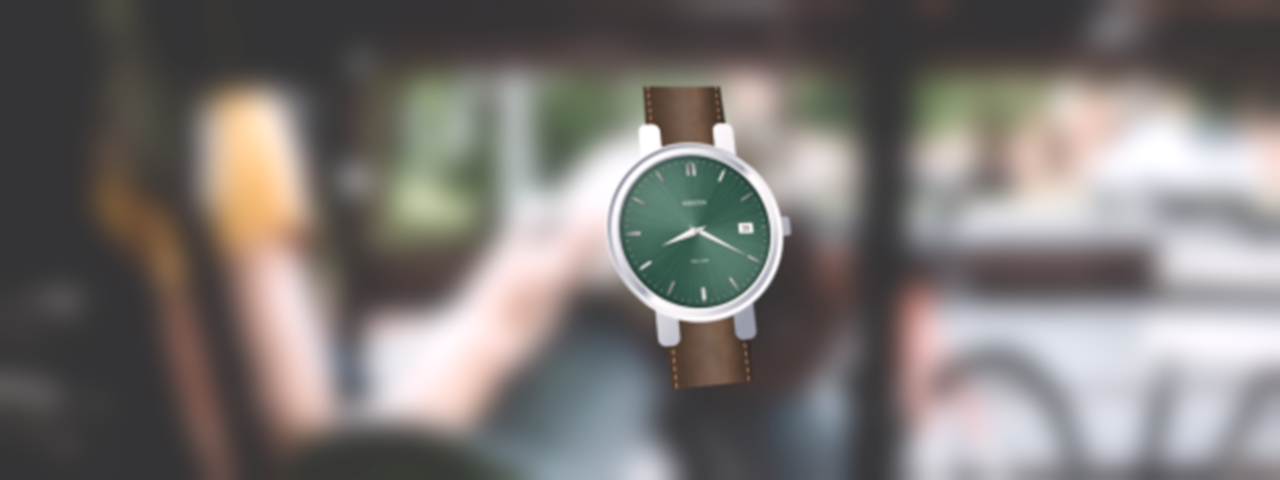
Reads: 8 h 20 min
